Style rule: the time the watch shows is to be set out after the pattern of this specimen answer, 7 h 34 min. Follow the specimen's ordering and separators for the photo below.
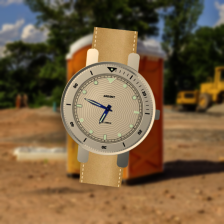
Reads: 6 h 48 min
